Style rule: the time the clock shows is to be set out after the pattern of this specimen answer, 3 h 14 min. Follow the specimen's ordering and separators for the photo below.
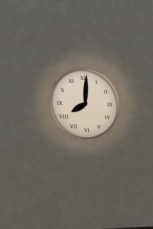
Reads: 8 h 01 min
